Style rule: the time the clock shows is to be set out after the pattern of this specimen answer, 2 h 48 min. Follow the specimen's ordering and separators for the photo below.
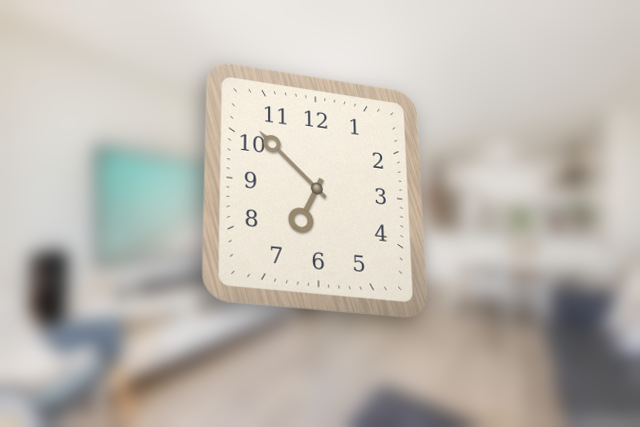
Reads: 6 h 52 min
